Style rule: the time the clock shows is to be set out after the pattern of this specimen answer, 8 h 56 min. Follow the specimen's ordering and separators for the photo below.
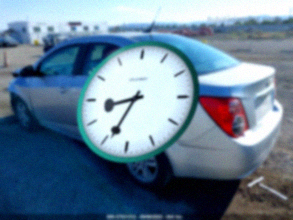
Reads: 8 h 34 min
